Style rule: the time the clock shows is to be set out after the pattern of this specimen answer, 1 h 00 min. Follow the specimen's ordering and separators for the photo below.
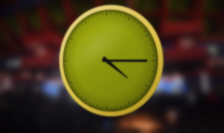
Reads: 4 h 15 min
